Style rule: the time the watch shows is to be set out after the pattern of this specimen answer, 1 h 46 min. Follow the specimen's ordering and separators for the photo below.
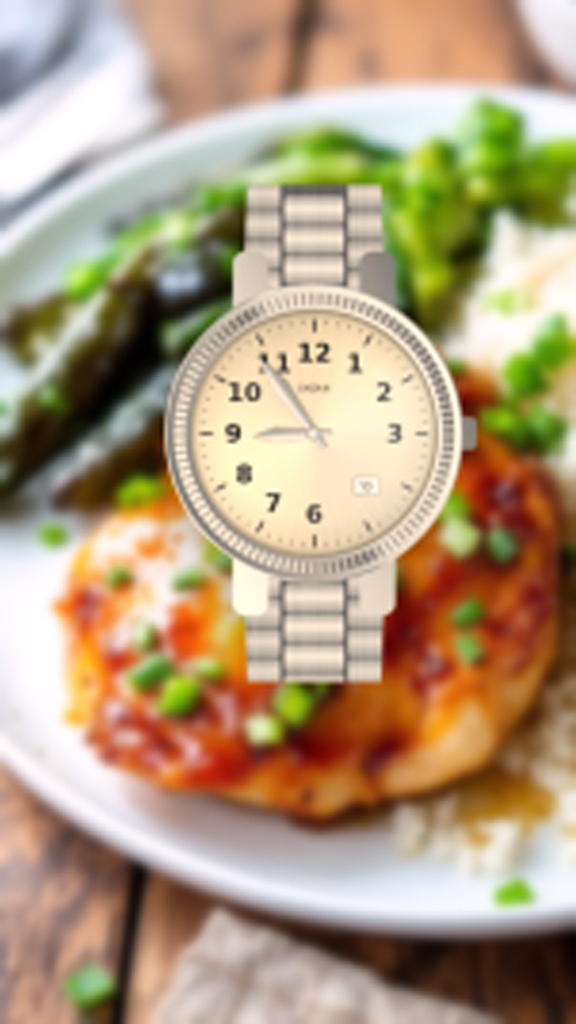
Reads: 8 h 54 min
